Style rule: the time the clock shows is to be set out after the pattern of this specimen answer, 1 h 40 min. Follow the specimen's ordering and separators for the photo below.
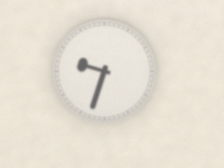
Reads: 9 h 33 min
